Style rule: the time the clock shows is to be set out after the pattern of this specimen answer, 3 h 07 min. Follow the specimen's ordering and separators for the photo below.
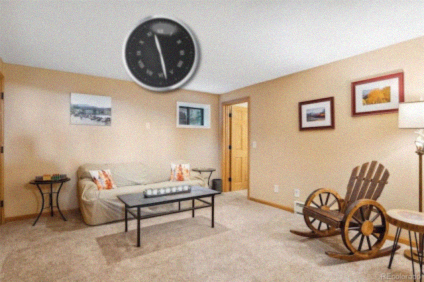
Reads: 11 h 28 min
